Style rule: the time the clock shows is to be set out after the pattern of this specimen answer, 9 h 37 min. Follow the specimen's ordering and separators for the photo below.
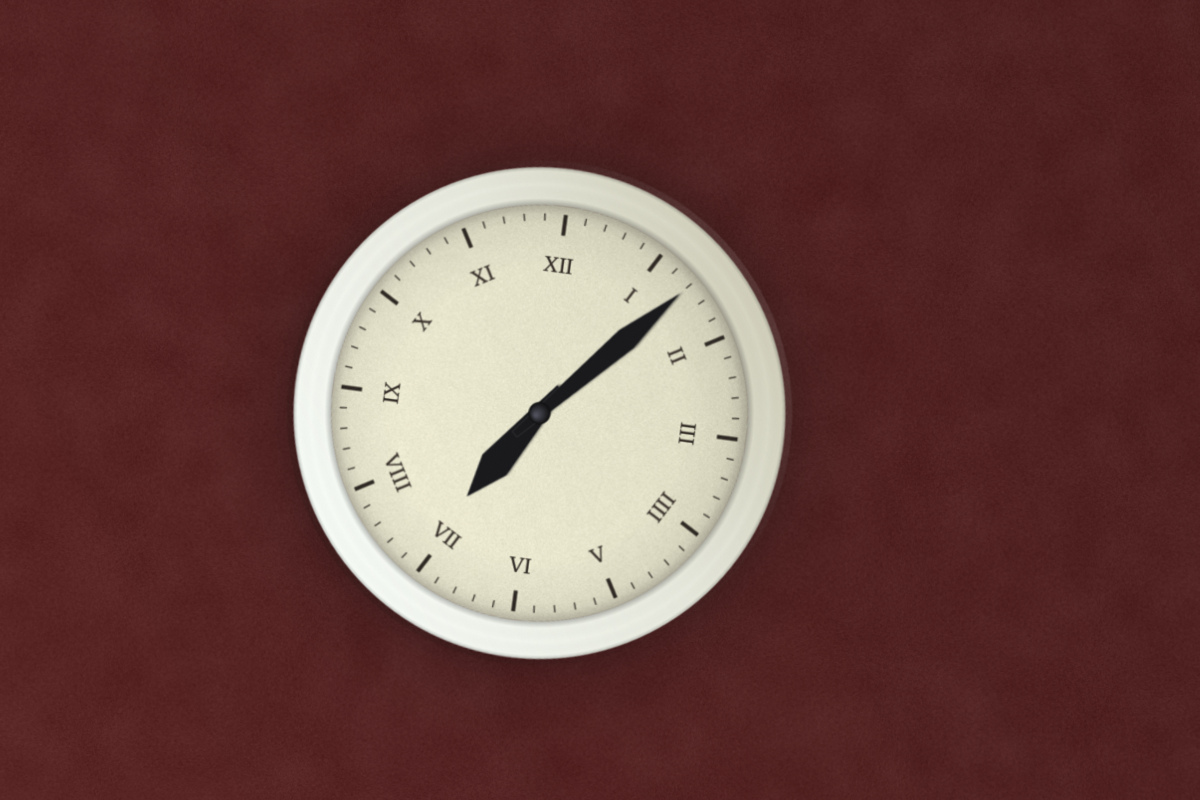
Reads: 7 h 07 min
